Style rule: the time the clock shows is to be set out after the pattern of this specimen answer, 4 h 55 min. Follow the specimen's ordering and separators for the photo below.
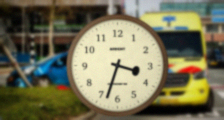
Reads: 3 h 33 min
